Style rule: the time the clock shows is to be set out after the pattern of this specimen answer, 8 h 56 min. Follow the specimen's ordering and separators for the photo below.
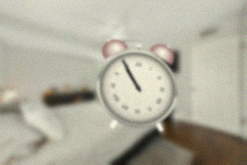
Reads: 10 h 55 min
